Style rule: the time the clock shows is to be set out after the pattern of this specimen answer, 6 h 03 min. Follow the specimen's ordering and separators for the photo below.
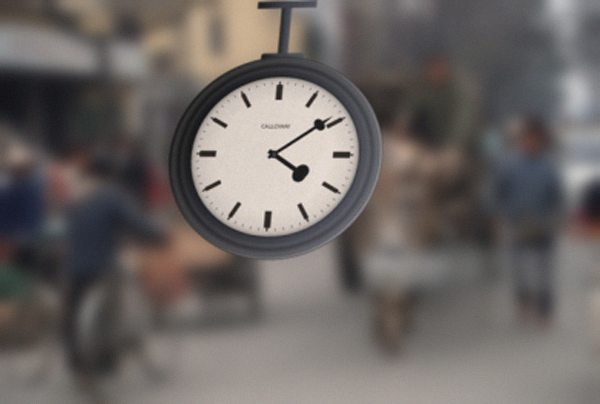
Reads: 4 h 09 min
